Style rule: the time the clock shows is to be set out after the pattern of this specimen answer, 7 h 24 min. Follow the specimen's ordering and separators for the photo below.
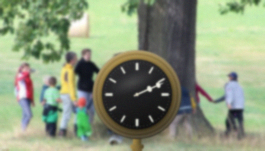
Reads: 2 h 11 min
